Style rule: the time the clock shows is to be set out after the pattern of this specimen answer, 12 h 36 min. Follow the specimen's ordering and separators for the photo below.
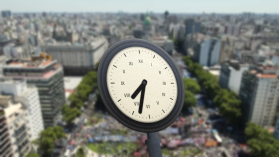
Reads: 7 h 33 min
